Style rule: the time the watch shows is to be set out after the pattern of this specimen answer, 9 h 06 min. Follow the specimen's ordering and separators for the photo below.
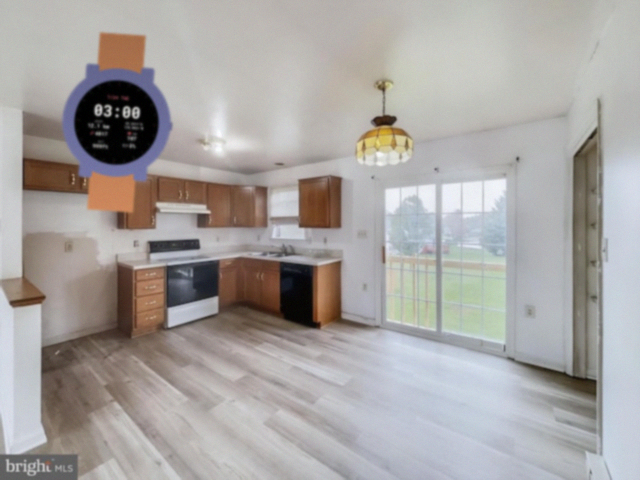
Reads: 3 h 00 min
